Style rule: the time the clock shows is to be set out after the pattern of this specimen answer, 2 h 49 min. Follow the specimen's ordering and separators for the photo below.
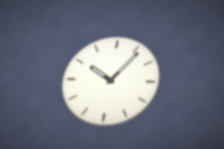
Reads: 10 h 06 min
